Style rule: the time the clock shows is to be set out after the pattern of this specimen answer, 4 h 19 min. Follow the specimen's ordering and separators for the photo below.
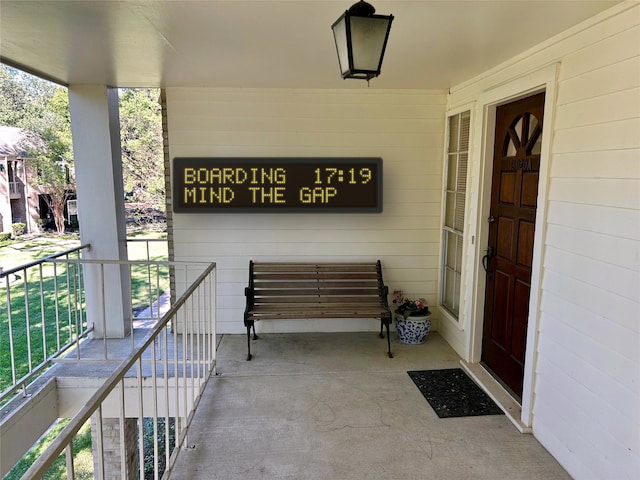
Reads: 17 h 19 min
